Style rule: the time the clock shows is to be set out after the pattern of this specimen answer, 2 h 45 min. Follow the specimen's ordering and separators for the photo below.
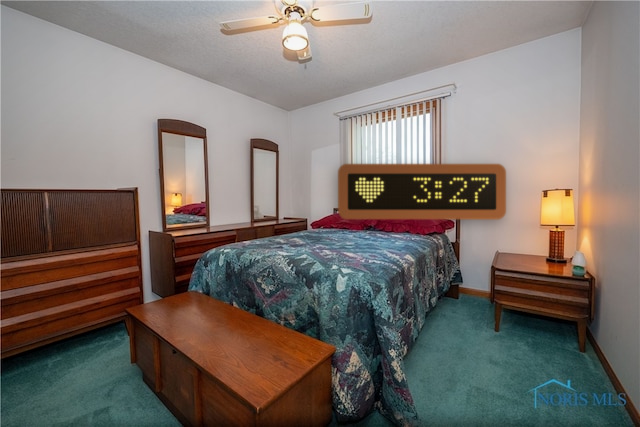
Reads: 3 h 27 min
